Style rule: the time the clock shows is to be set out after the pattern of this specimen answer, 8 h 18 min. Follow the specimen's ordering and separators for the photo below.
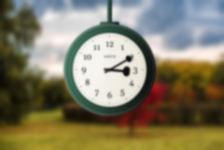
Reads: 3 h 10 min
